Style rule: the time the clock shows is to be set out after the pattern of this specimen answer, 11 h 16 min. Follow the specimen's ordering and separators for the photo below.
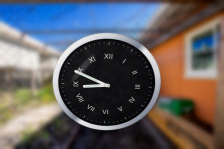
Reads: 8 h 49 min
